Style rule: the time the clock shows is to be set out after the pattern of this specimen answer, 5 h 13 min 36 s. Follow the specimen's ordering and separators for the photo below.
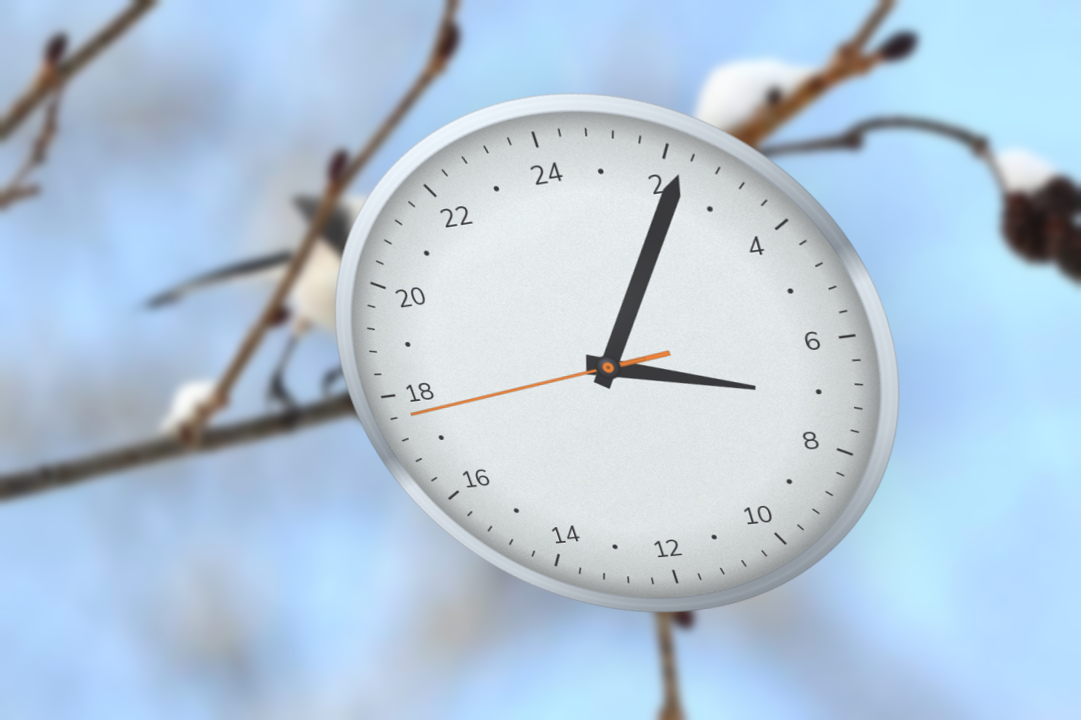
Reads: 7 h 05 min 44 s
